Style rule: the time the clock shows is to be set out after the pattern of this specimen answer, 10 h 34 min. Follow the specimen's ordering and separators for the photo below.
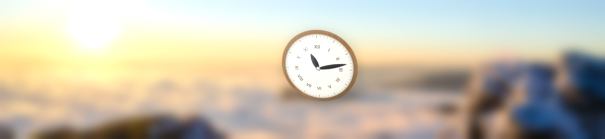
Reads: 11 h 13 min
